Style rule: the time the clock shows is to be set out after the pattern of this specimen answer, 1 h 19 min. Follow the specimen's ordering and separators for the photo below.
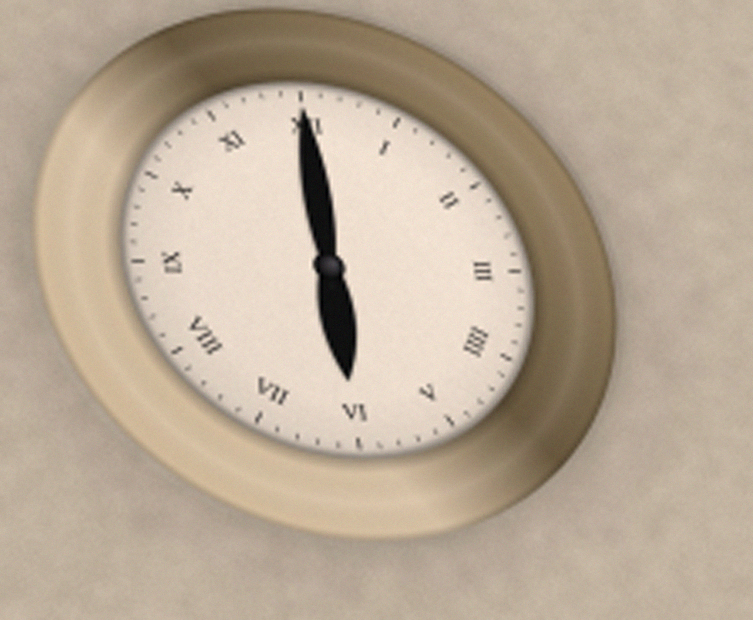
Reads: 6 h 00 min
